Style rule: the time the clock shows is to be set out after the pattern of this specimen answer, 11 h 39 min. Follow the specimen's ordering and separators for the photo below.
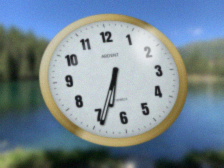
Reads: 6 h 34 min
